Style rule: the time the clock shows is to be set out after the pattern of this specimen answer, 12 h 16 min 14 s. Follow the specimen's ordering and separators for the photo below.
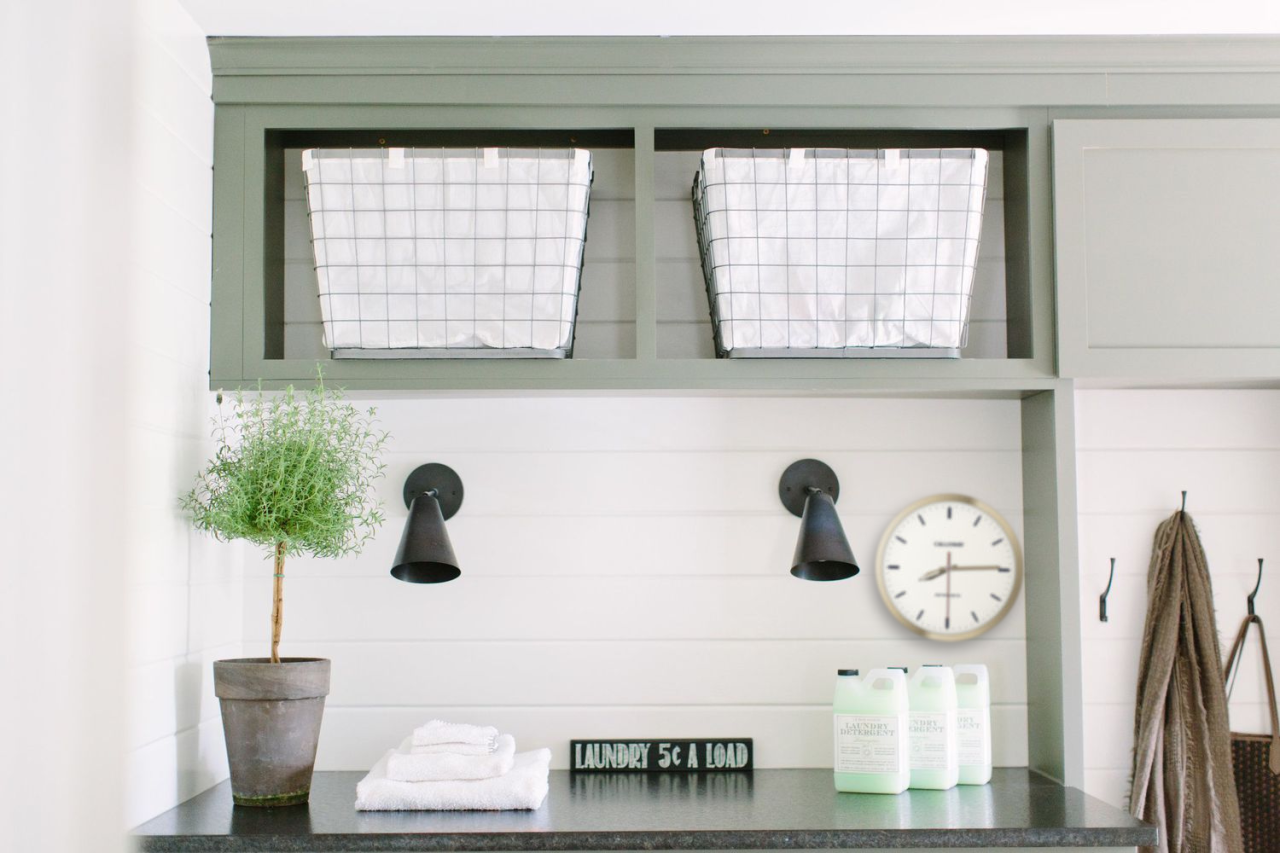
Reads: 8 h 14 min 30 s
